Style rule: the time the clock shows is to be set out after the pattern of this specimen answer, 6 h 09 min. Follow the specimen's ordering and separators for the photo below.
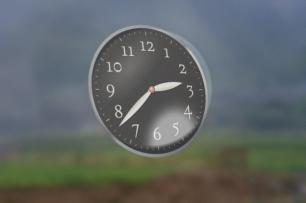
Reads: 2 h 38 min
